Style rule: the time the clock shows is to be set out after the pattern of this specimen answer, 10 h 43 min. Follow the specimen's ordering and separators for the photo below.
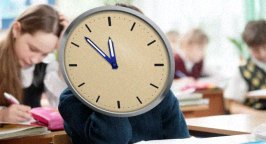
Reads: 11 h 53 min
